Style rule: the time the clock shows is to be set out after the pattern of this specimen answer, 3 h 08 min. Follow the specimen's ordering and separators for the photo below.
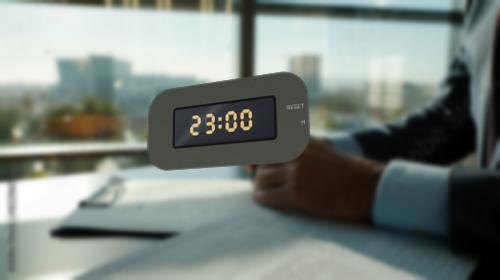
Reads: 23 h 00 min
